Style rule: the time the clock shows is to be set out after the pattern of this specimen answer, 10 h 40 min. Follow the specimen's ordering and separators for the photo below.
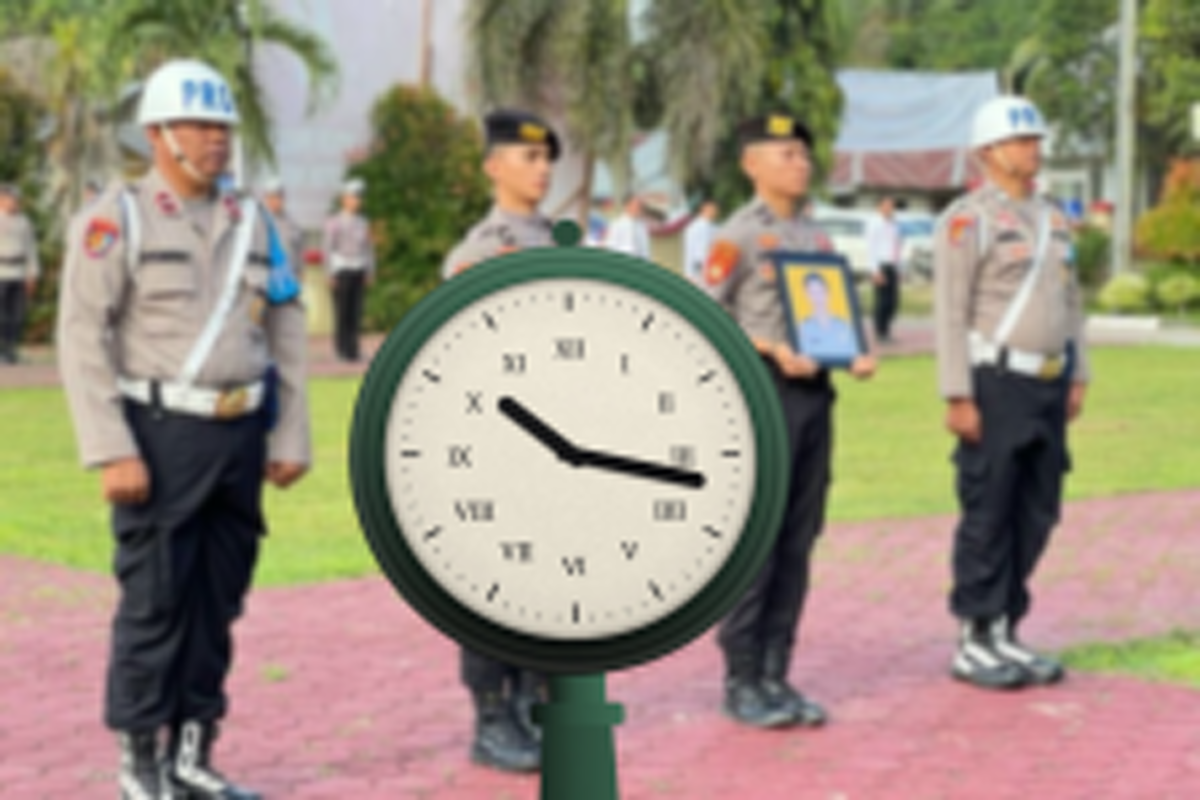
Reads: 10 h 17 min
